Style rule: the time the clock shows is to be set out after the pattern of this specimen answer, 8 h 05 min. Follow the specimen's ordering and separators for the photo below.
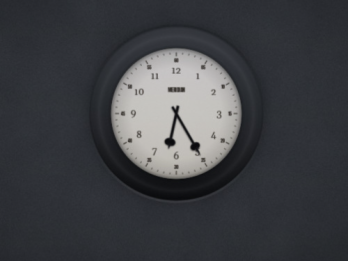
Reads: 6 h 25 min
